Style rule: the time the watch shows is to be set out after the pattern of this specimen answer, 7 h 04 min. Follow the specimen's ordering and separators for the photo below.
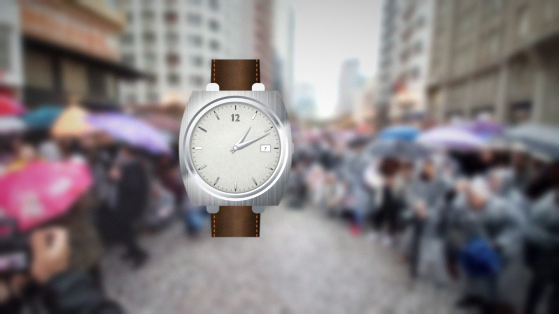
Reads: 1 h 11 min
